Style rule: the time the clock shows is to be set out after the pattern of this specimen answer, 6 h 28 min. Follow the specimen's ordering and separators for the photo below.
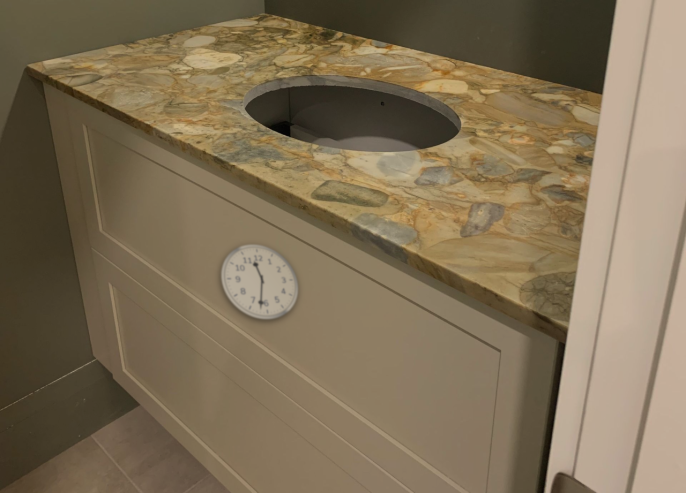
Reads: 11 h 32 min
